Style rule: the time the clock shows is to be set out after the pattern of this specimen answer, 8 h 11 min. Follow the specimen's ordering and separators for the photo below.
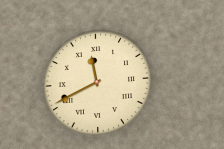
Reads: 11 h 41 min
